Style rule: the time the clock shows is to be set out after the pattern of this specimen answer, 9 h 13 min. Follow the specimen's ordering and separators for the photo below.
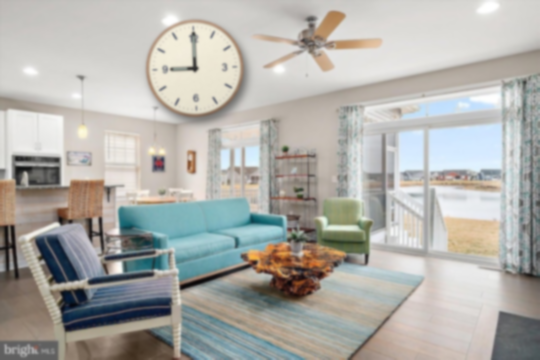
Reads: 9 h 00 min
